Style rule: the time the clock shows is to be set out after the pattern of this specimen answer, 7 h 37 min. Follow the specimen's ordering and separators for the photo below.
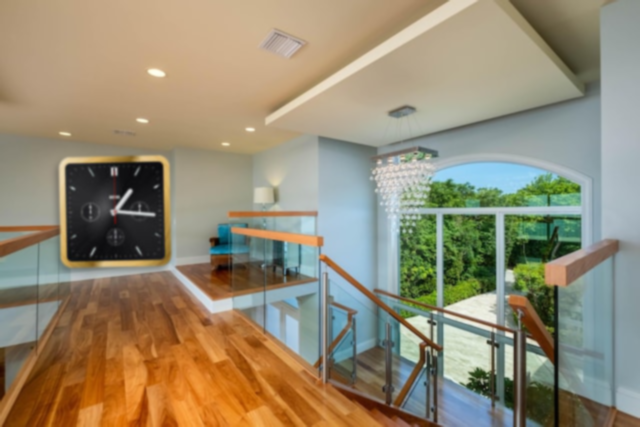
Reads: 1 h 16 min
